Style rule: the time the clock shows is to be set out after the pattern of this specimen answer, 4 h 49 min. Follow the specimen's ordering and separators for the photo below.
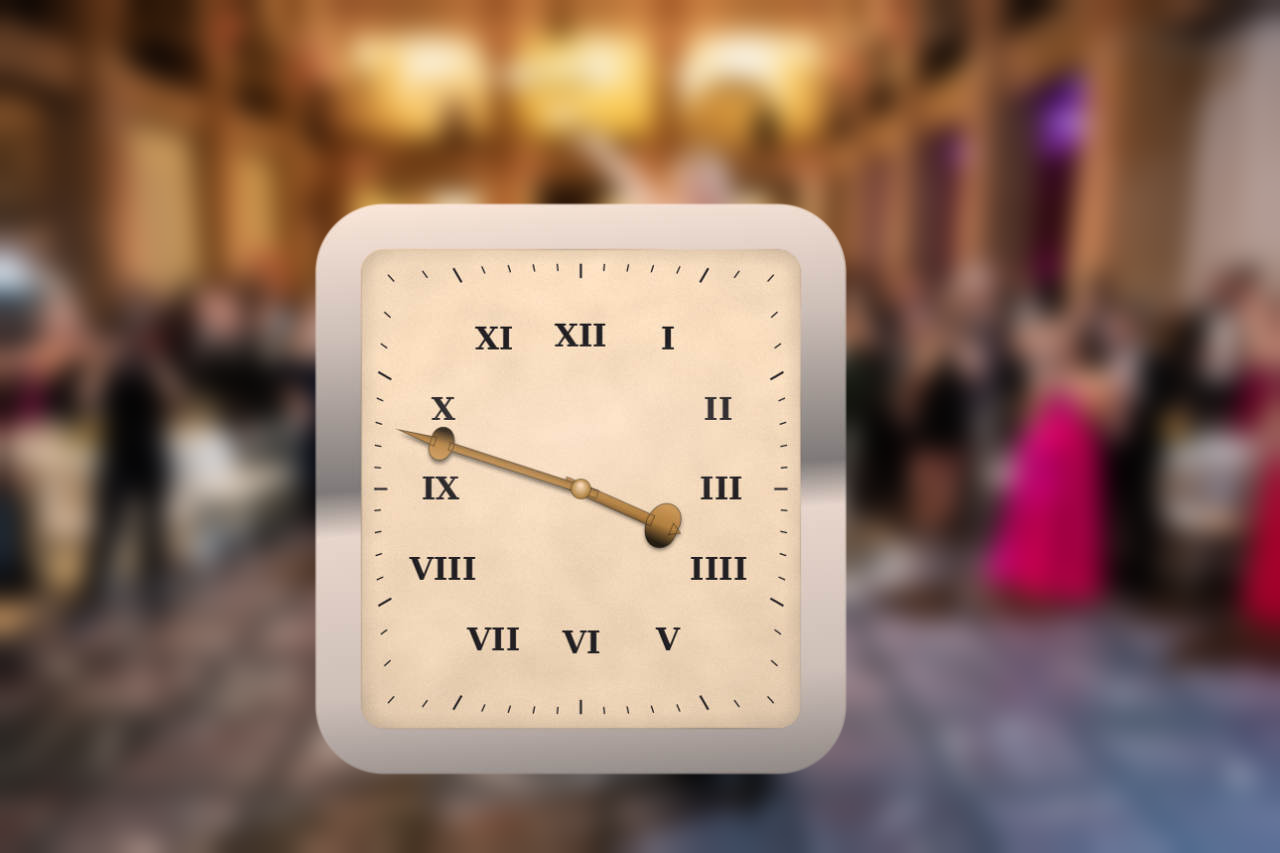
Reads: 3 h 48 min
